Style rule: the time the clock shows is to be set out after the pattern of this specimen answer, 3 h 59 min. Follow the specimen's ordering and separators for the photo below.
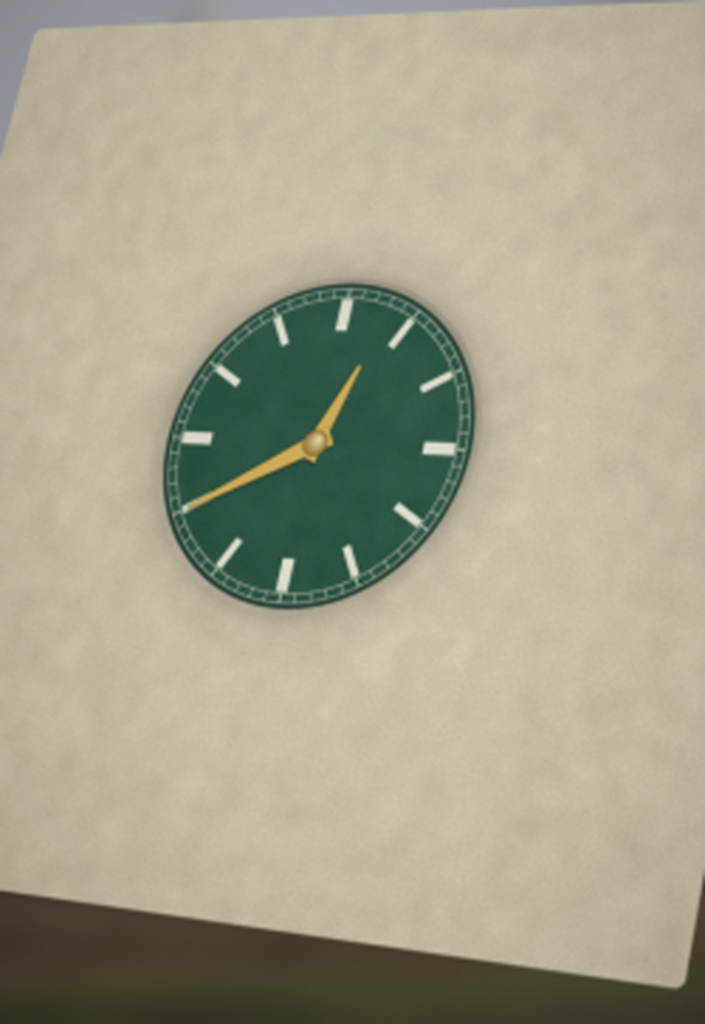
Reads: 12 h 40 min
